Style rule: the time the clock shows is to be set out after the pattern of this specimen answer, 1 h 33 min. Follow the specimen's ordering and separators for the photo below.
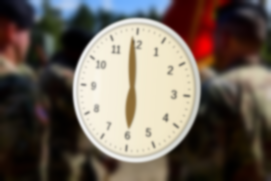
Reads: 5 h 59 min
